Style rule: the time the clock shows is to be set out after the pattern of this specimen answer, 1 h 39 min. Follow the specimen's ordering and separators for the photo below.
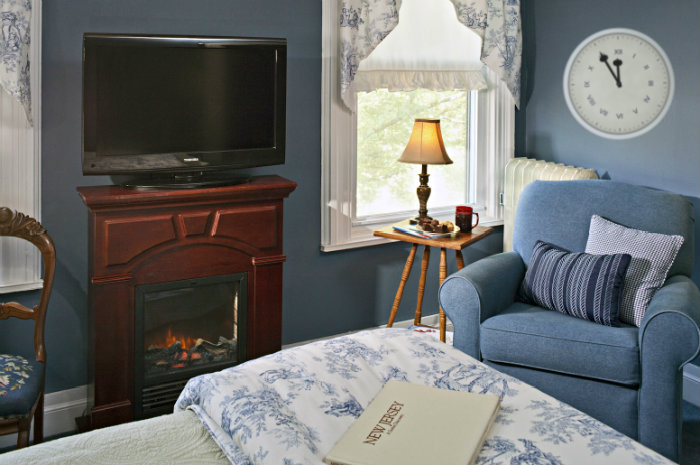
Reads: 11 h 55 min
